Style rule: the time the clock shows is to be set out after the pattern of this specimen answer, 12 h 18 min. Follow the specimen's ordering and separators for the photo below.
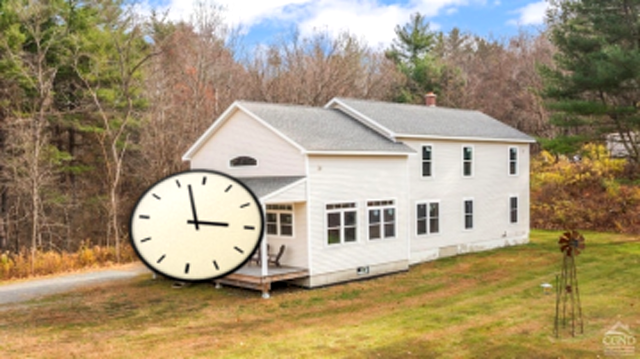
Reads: 2 h 57 min
